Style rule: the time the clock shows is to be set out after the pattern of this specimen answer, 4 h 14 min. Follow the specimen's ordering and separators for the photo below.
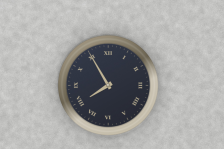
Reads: 7 h 55 min
